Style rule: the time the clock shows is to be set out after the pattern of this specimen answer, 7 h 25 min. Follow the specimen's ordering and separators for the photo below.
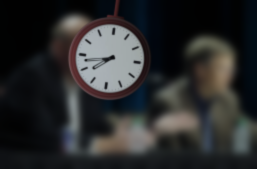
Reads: 7 h 43 min
